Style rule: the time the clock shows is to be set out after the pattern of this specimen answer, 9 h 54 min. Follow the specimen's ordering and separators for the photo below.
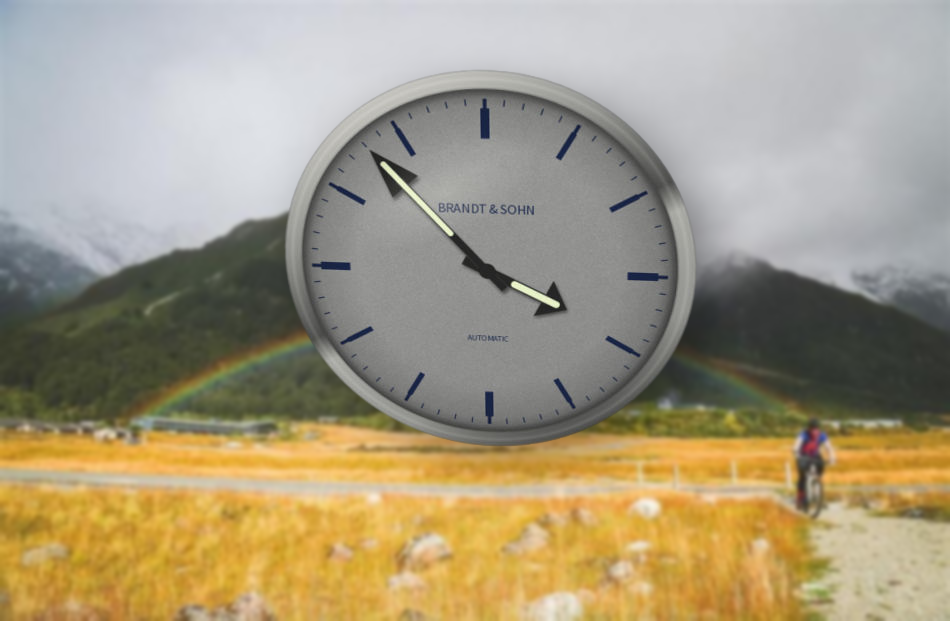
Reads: 3 h 53 min
